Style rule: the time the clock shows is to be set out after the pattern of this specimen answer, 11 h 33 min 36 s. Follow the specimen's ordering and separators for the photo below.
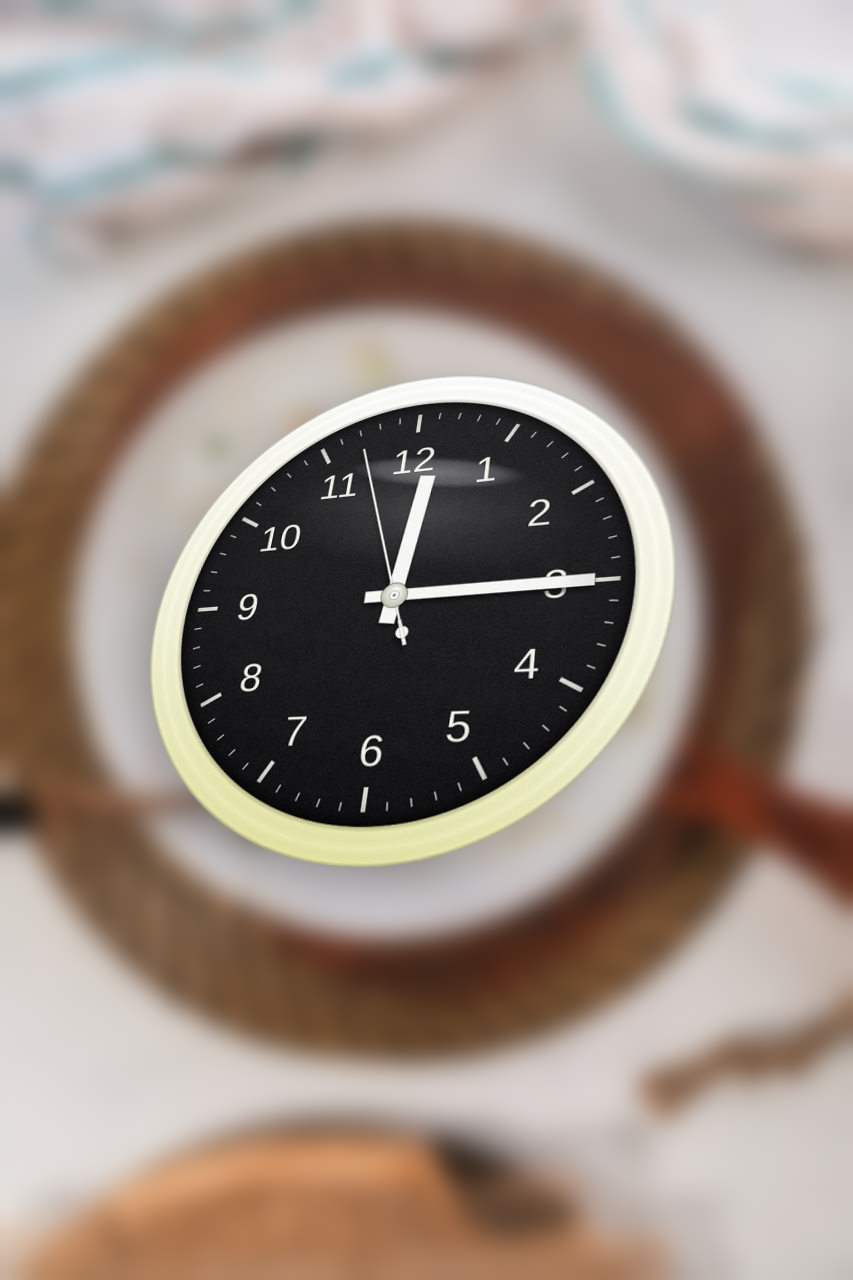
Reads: 12 h 14 min 57 s
